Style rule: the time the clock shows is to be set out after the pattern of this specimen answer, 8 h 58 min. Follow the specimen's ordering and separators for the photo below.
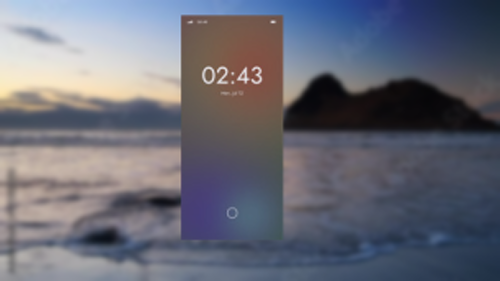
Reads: 2 h 43 min
